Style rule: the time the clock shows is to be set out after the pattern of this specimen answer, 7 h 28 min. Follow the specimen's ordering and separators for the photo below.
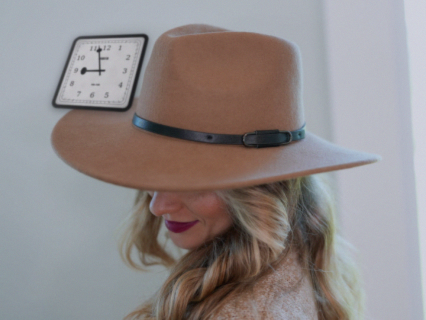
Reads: 8 h 57 min
